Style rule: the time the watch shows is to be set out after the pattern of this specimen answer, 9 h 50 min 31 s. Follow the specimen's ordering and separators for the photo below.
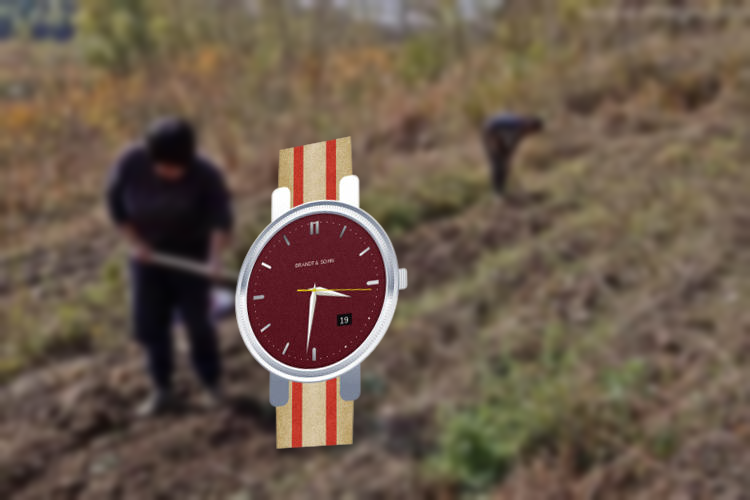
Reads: 3 h 31 min 16 s
